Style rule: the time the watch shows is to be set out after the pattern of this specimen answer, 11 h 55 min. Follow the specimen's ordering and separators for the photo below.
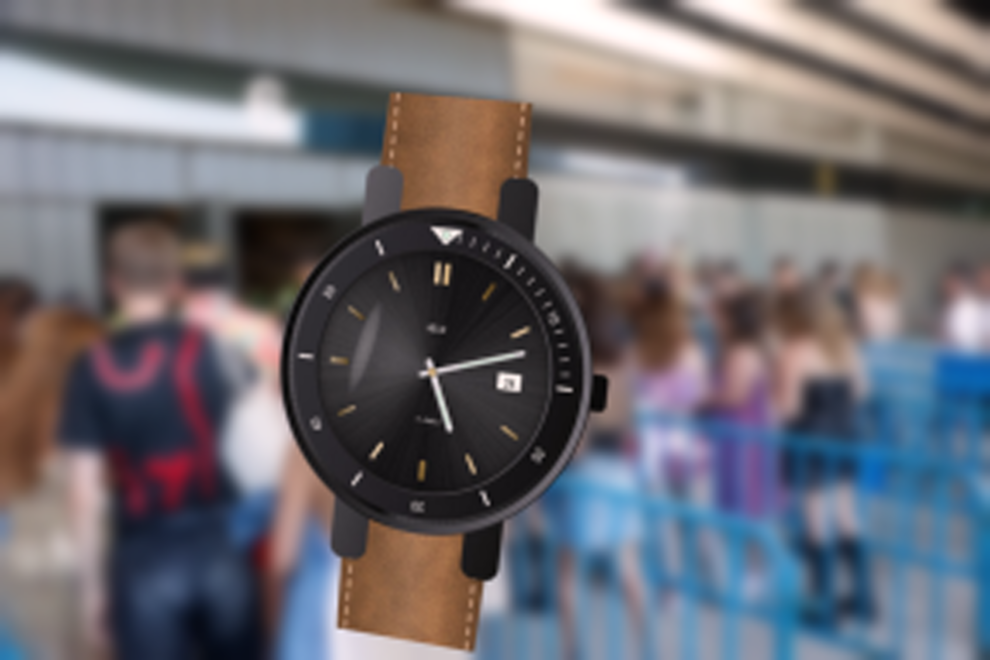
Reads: 5 h 12 min
